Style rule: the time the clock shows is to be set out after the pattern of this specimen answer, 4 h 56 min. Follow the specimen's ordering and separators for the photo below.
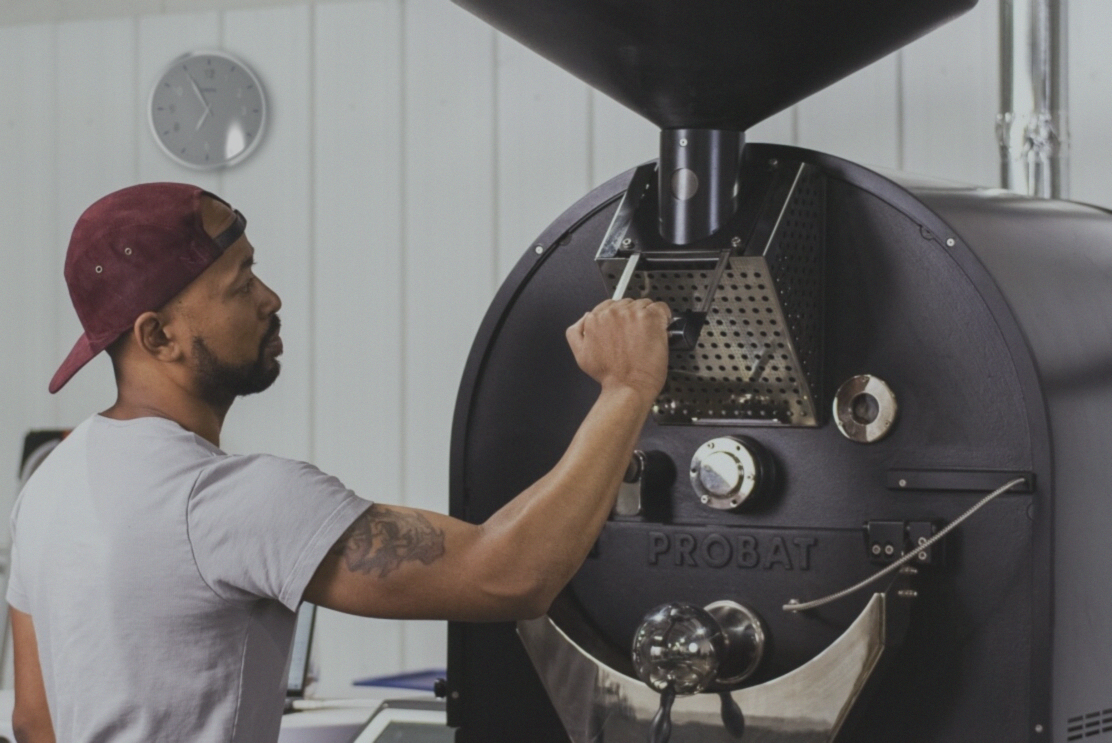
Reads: 6 h 55 min
